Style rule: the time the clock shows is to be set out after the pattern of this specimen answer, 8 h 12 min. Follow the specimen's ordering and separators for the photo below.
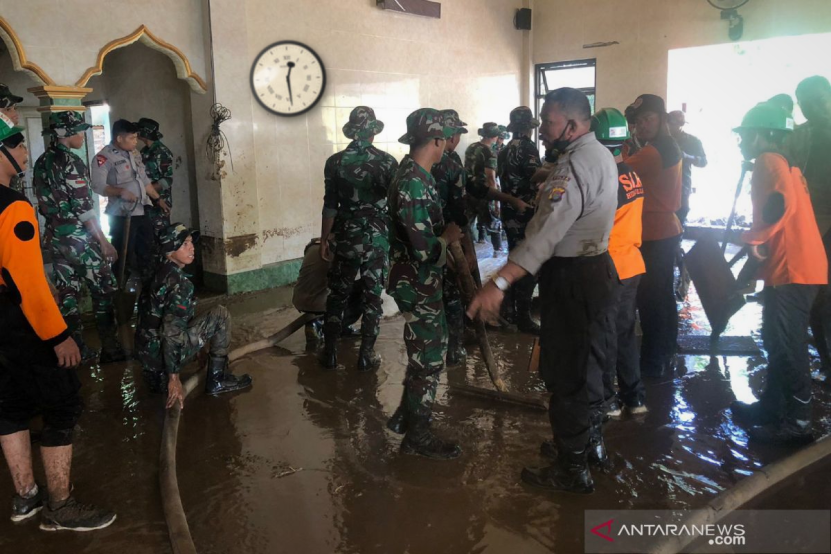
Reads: 12 h 29 min
